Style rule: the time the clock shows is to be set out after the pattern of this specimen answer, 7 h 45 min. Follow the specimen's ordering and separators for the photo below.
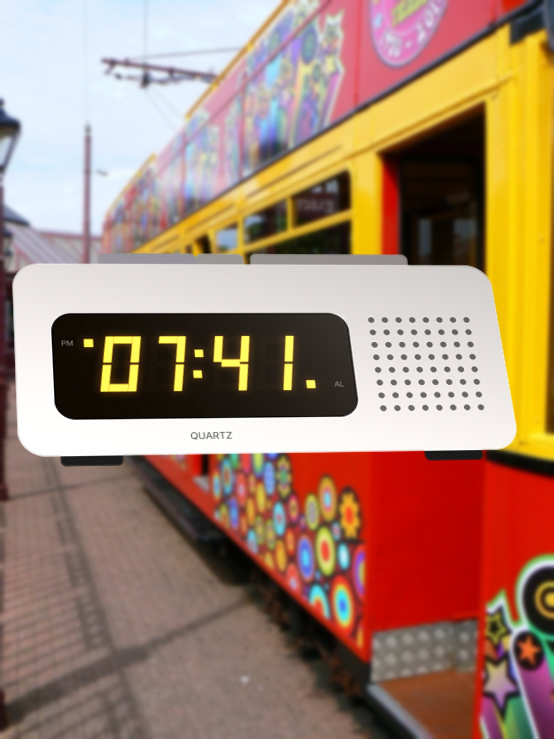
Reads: 7 h 41 min
